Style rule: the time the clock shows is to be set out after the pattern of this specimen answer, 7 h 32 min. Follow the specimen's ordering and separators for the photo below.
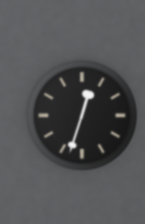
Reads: 12 h 33 min
